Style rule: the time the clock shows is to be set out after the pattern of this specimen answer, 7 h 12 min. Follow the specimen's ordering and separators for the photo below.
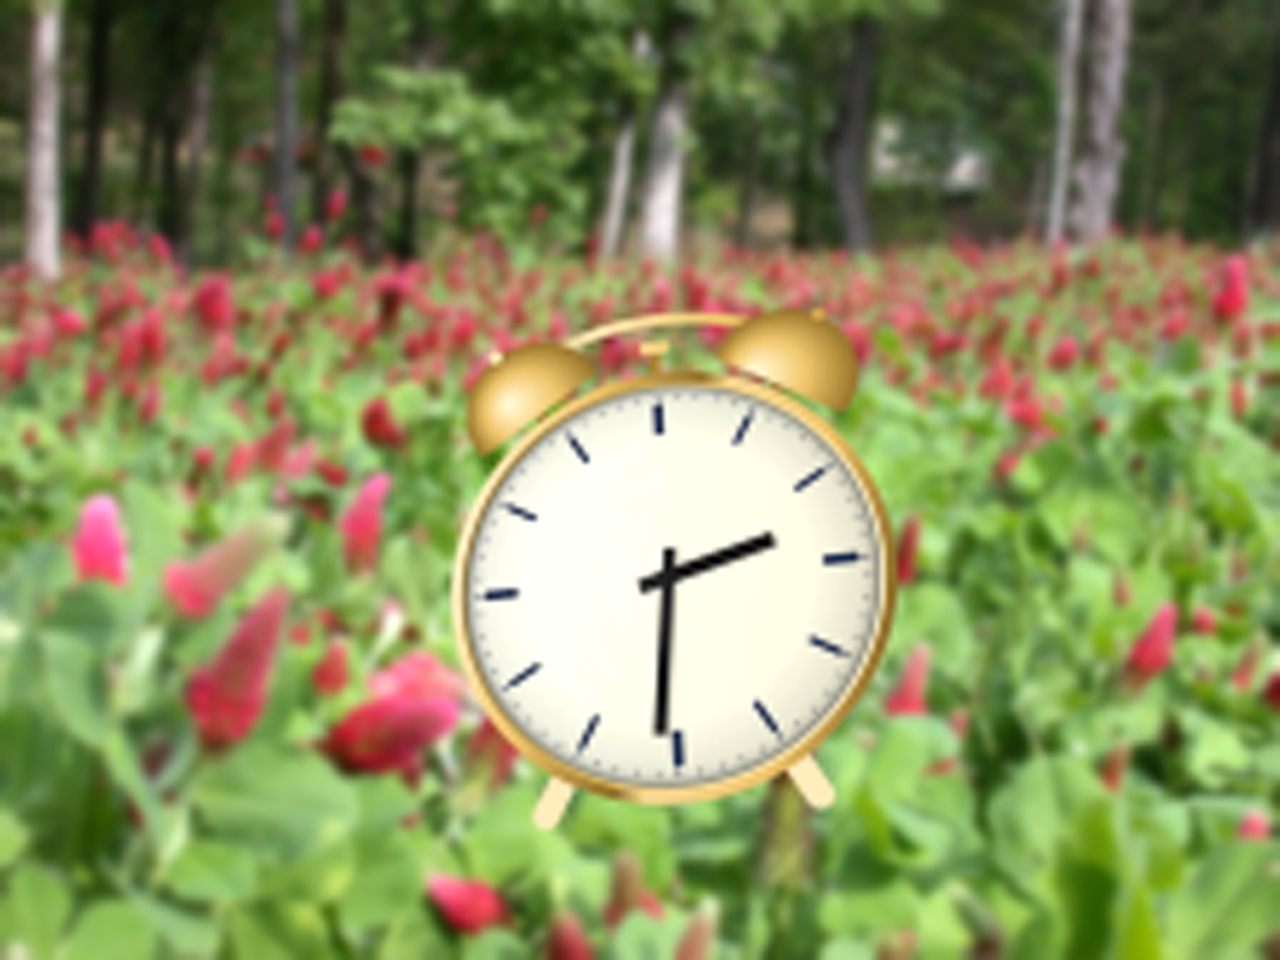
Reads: 2 h 31 min
